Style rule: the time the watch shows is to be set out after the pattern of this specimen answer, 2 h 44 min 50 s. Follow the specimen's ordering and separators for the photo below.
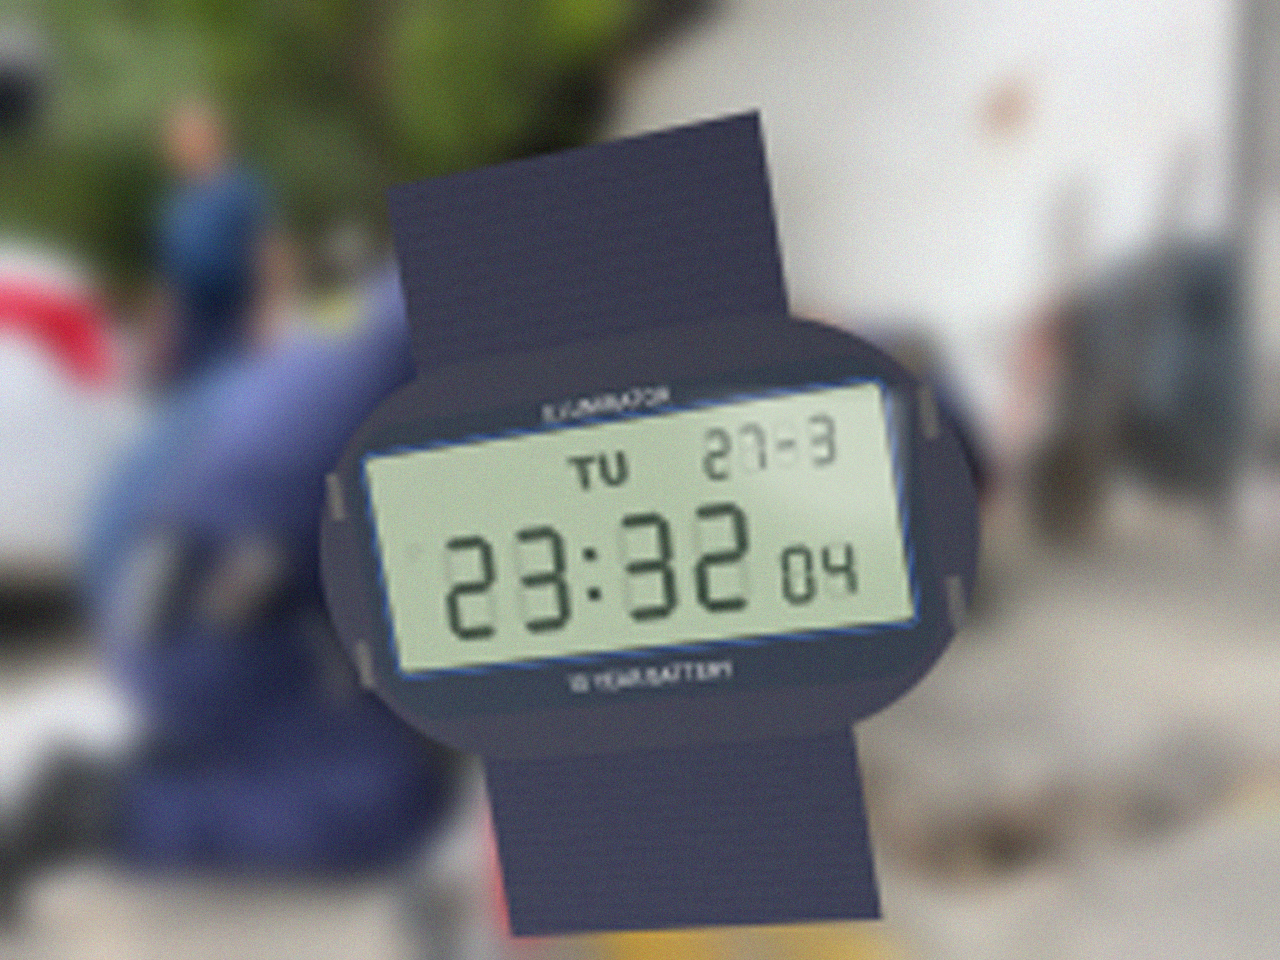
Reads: 23 h 32 min 04 s
